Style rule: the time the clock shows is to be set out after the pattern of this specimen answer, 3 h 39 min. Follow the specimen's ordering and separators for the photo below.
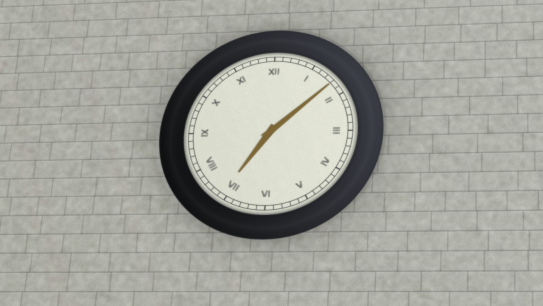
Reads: 7 h 08 min
